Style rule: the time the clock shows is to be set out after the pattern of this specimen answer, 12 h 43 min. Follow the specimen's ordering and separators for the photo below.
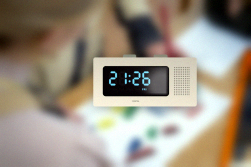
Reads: 21 h 26 min
